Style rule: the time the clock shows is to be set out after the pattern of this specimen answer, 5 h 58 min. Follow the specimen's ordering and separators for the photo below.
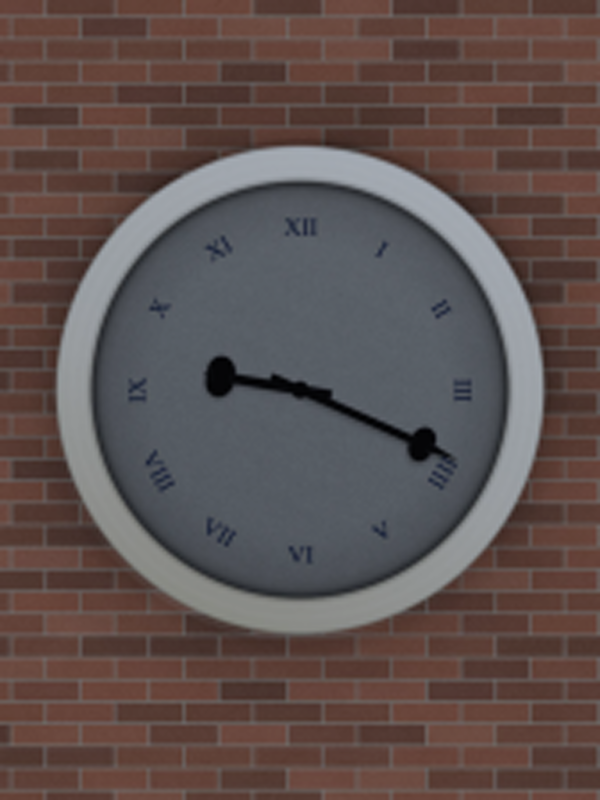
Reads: 9 h 19 min
